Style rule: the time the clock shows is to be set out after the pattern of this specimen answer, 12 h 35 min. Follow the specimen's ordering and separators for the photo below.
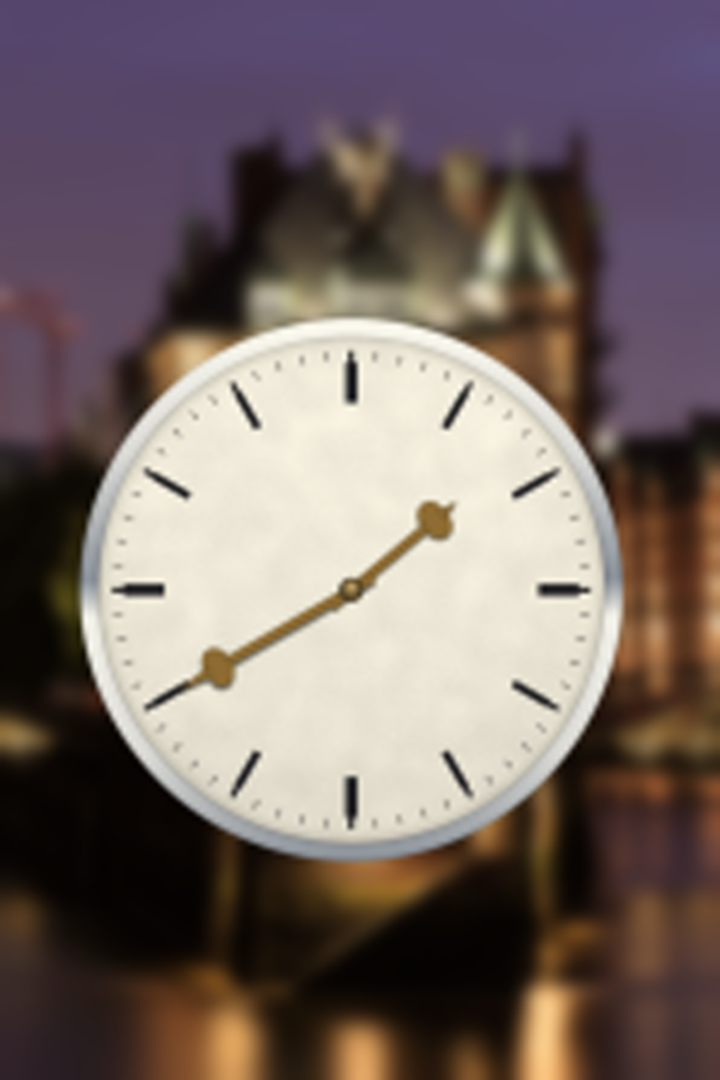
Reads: 1 h 40 min
